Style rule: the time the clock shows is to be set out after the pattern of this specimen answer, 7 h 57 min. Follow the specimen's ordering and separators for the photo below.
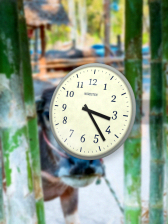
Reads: 3 h 23 min
